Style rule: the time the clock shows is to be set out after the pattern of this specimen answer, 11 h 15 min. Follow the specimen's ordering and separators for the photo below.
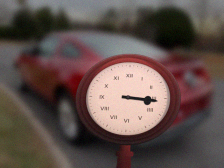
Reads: 3 h 16 min
